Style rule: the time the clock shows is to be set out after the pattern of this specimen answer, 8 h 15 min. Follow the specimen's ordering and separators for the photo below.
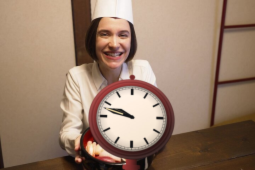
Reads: 9 h 48 min
